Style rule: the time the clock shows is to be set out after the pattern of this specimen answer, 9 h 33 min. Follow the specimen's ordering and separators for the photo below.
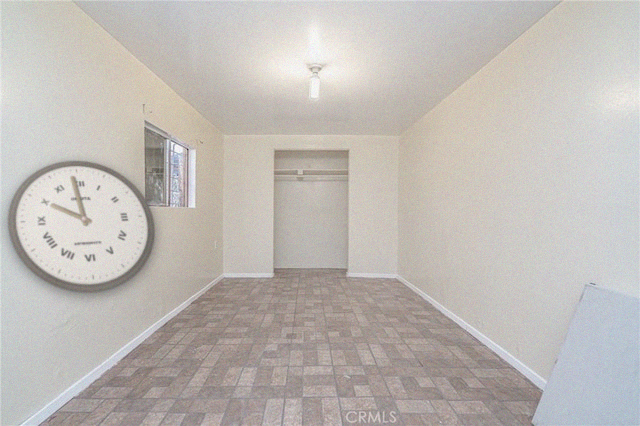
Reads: 9 h 59 min
